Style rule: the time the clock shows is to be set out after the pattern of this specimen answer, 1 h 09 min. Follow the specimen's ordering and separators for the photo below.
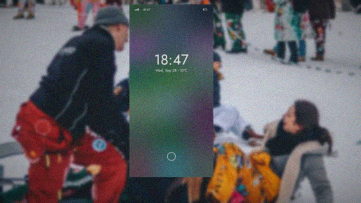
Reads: 18 h 47 min
